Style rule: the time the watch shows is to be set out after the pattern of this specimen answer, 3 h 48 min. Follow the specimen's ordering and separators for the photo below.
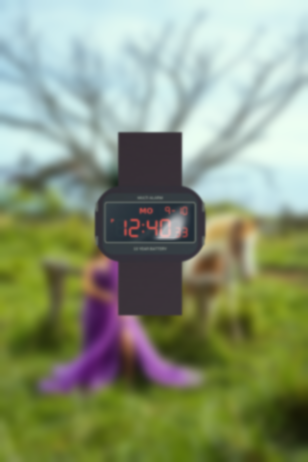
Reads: 12 h 40 min
